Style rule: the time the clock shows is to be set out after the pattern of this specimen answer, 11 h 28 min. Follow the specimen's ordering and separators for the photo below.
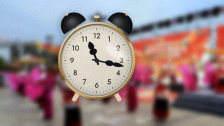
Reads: 11 h 17 min
